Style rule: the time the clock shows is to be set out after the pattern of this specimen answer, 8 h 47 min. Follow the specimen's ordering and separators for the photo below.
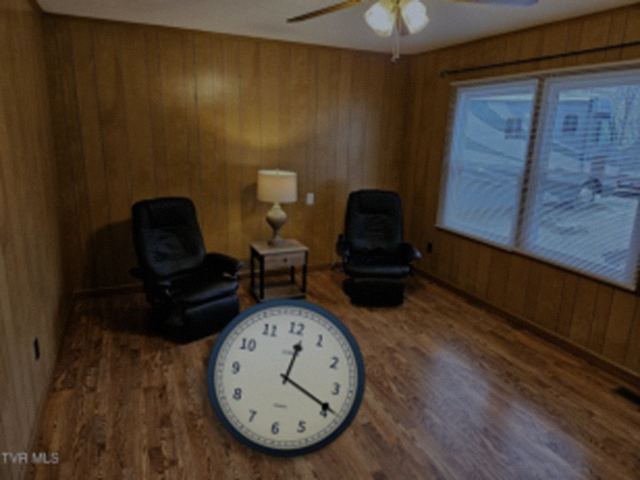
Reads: 12 h 19 min
